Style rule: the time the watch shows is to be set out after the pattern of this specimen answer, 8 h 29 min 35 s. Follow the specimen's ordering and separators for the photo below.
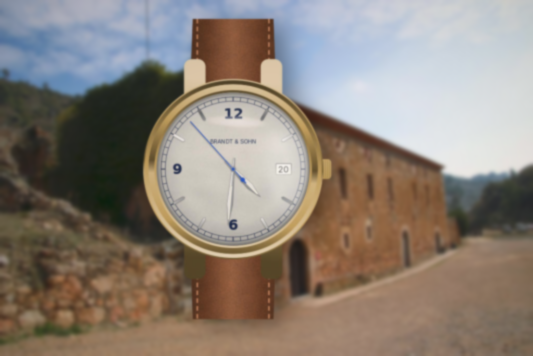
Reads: 4 h 30 min 53 s
